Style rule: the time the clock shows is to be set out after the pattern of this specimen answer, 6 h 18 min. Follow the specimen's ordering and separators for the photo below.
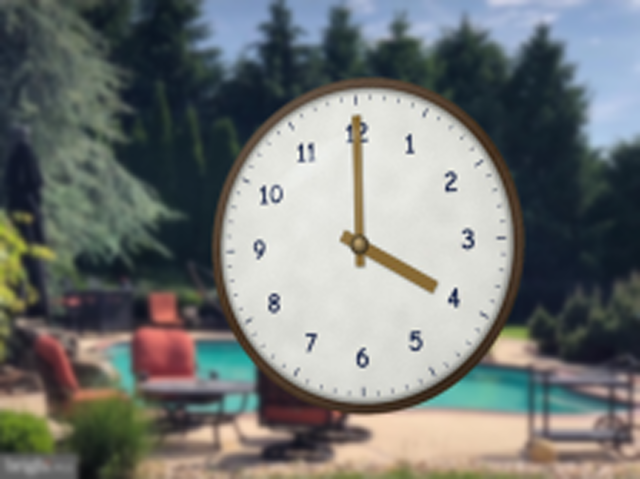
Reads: 4 h 00 min
